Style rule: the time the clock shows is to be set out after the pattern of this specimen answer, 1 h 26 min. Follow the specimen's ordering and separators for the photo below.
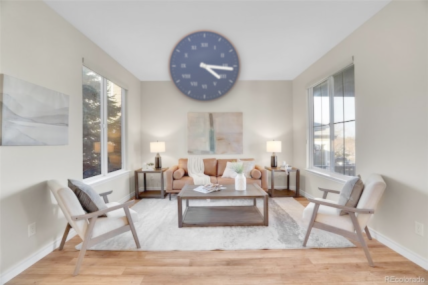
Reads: 4 h 16 min
